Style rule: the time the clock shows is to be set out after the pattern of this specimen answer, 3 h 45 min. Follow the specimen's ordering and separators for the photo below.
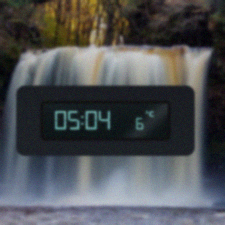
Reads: 5 h 04 min
